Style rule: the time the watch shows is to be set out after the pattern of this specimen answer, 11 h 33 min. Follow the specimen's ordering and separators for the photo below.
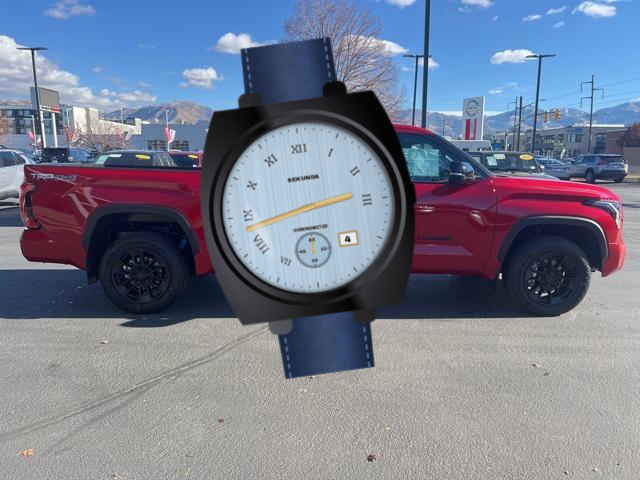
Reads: 2 h 43 min
